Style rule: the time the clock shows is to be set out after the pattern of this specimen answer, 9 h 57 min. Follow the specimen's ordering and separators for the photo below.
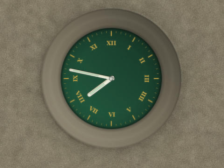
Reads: 7 h 47 min
